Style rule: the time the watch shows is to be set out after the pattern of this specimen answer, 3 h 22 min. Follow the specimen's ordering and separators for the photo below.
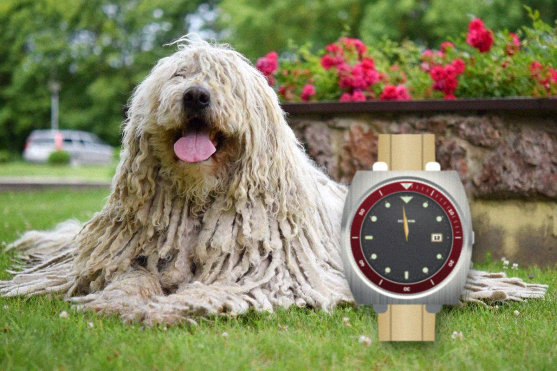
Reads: 11 h 59 min
